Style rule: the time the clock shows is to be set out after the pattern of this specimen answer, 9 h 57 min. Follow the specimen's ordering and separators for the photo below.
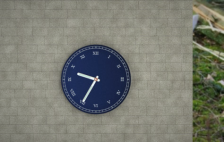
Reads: 9 h 35 min
